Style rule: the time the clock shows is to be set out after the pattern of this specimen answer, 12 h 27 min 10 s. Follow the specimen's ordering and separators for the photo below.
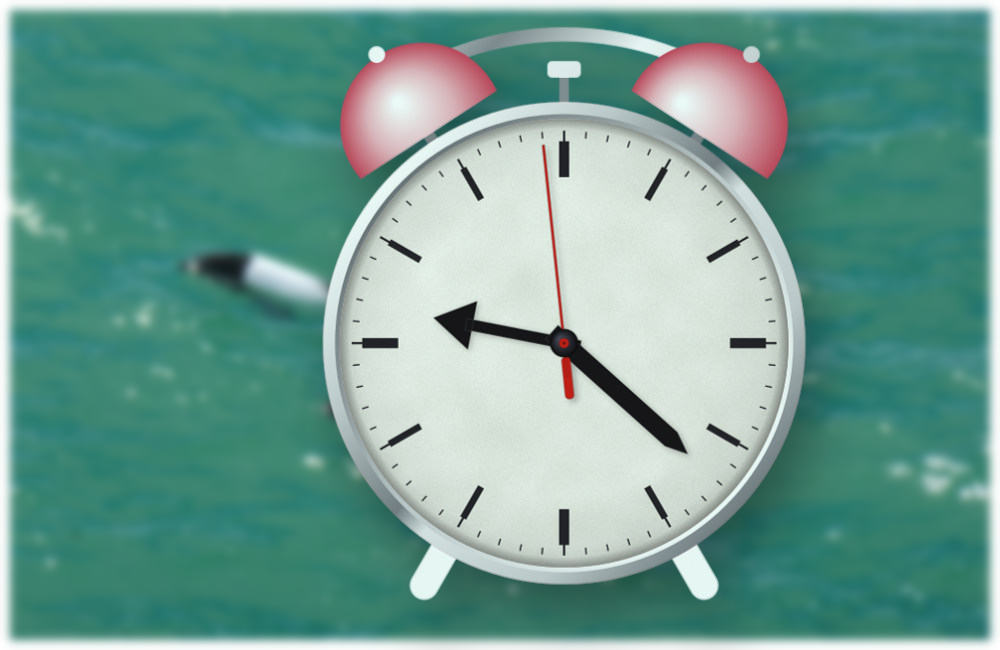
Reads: 9 h 21 min 59 s
